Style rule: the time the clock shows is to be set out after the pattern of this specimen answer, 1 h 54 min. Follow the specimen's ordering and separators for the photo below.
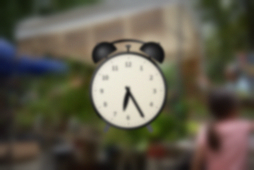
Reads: 6 h 25 min
